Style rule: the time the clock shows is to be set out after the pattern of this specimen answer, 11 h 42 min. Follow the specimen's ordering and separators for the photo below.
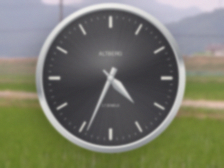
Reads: 4 h 34 min
